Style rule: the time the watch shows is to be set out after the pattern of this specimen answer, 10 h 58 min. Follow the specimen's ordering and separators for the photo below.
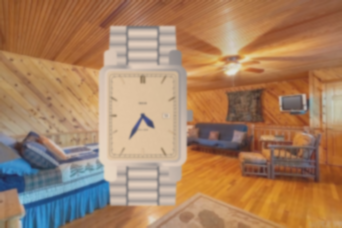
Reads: 4 h 35 min
